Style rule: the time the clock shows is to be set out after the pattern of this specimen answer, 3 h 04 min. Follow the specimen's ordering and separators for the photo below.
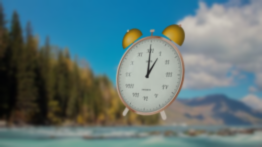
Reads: 1 h 00 min
